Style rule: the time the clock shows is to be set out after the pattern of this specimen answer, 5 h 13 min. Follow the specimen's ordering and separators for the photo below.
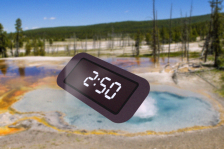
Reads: 2 h 50 min
